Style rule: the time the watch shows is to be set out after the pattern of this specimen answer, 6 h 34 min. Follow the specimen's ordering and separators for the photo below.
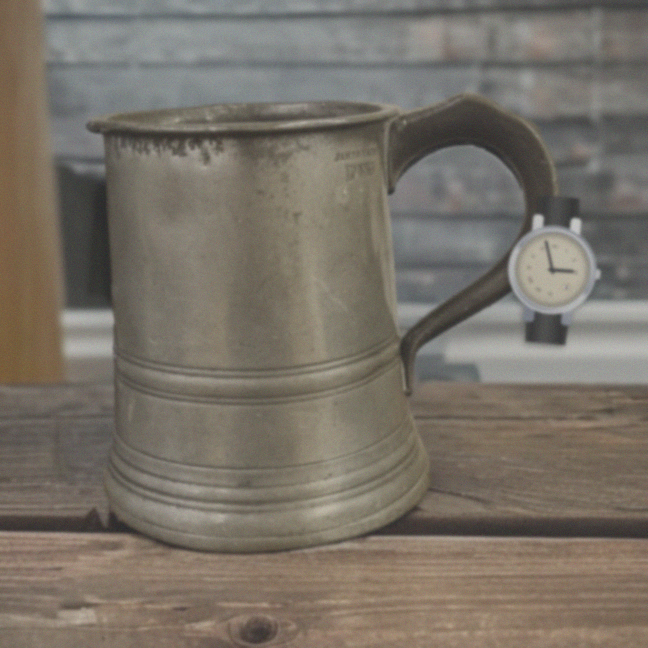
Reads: 2 h 57 min
